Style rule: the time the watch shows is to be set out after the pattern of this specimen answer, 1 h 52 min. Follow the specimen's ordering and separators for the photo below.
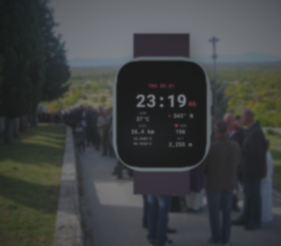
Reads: 23 h 19 min
